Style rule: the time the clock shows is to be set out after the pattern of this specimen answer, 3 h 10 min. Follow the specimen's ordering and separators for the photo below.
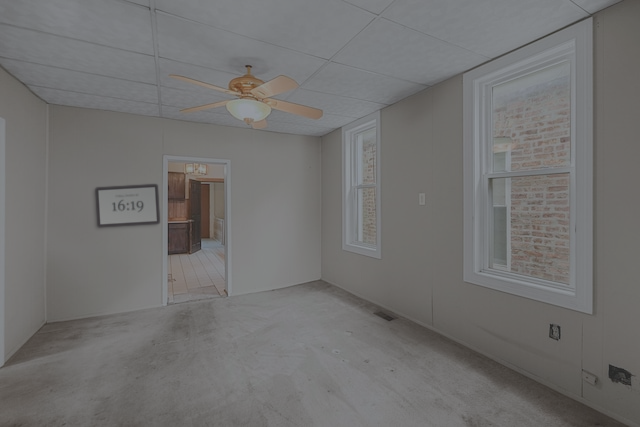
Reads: 16 h 19 min
